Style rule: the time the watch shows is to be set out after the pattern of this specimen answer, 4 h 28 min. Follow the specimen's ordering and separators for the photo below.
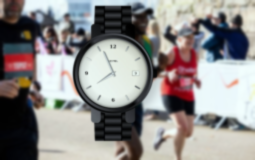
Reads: 7 h 56 min
